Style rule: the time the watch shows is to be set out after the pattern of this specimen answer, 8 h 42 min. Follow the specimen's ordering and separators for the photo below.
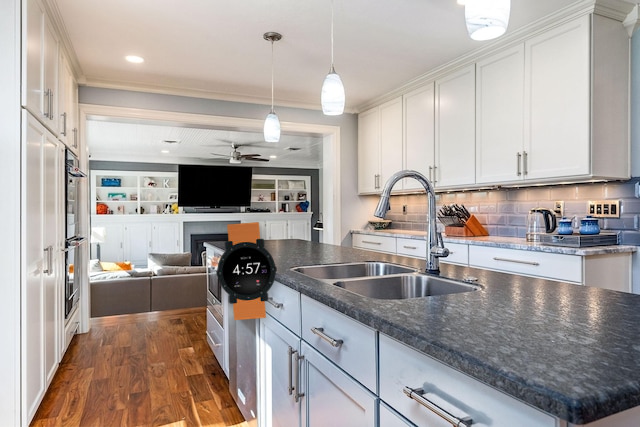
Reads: 4 h 57 min
